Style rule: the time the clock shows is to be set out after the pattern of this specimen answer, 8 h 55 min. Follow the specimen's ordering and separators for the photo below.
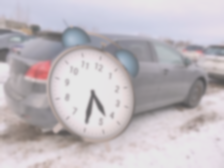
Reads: 4 h 30 min
